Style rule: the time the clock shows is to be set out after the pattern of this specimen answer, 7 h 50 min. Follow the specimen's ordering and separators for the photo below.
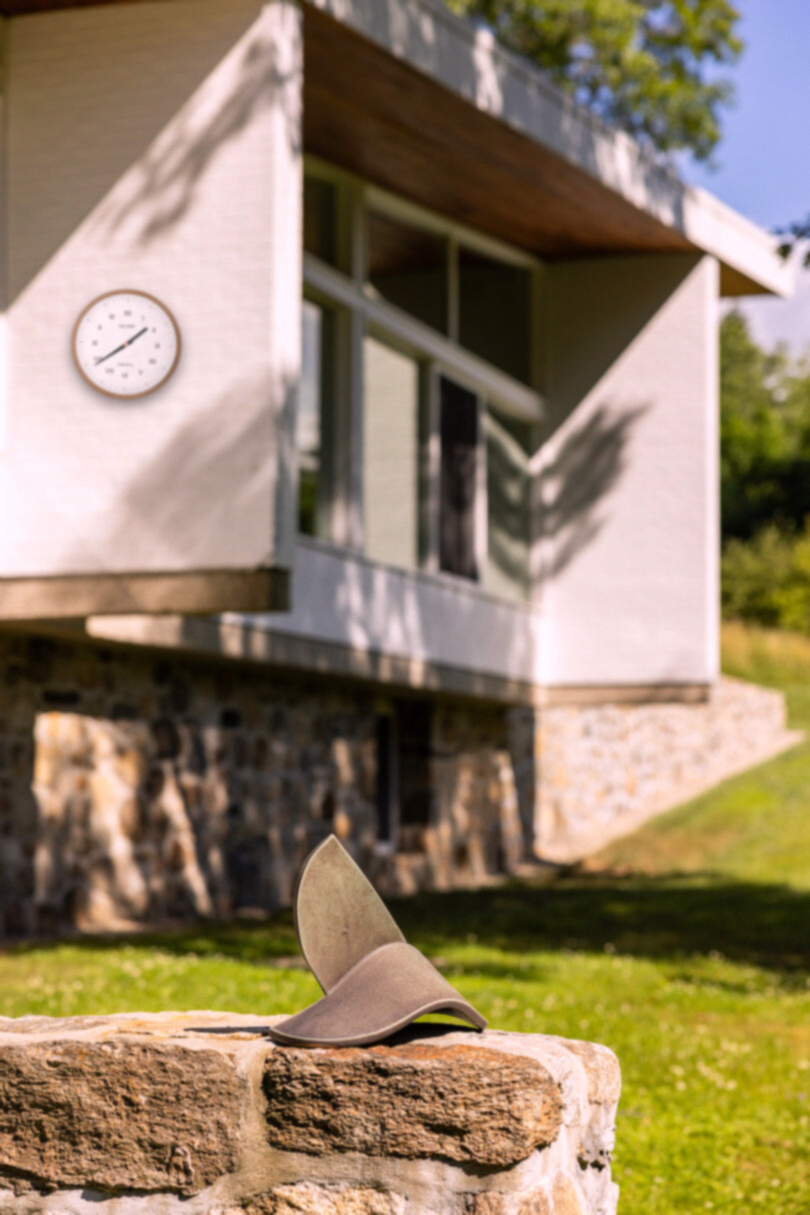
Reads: 1 h 39 min
